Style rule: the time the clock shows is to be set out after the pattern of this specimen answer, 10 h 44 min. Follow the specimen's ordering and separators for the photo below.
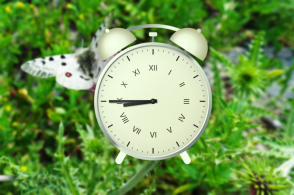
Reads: 8 h 45 min
